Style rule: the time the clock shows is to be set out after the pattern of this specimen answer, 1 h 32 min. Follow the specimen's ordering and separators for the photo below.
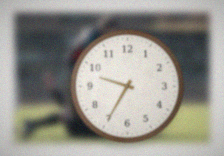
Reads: 9 h 35 min
